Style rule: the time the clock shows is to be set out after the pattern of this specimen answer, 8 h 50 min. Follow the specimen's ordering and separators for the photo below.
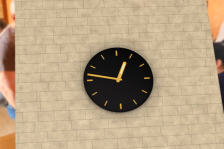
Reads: 12 h 47 min
